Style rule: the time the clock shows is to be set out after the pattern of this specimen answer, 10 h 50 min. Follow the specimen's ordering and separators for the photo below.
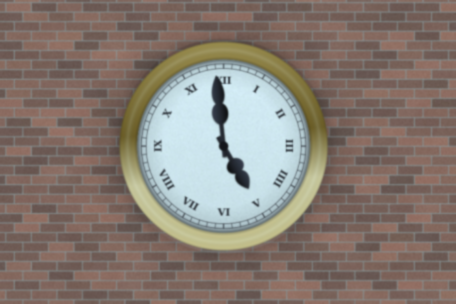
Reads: 4 h 59 min
